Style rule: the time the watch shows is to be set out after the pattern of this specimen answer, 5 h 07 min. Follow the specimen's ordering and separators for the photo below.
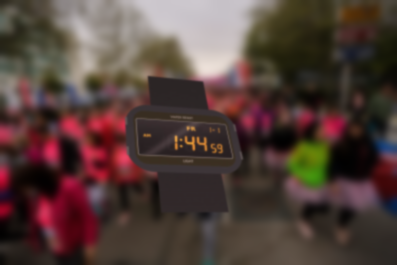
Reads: 1 h 44 min
